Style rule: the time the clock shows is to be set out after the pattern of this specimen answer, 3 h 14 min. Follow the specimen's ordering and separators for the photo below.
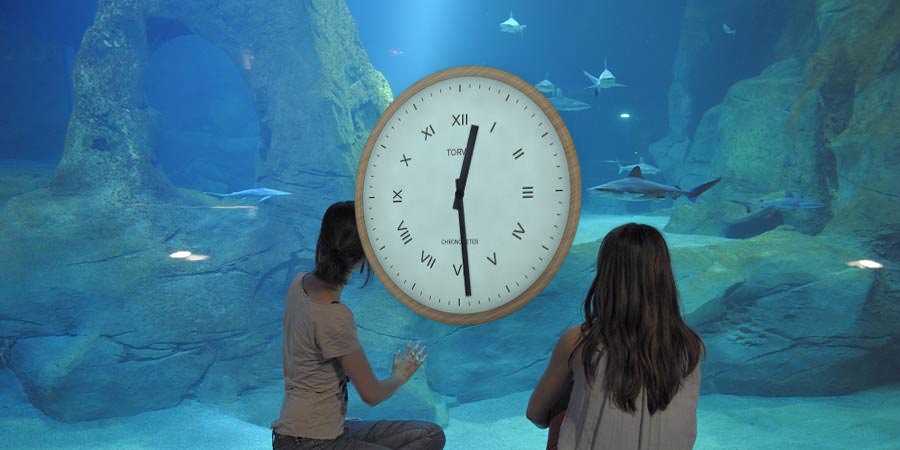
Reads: 12 h 29 min
